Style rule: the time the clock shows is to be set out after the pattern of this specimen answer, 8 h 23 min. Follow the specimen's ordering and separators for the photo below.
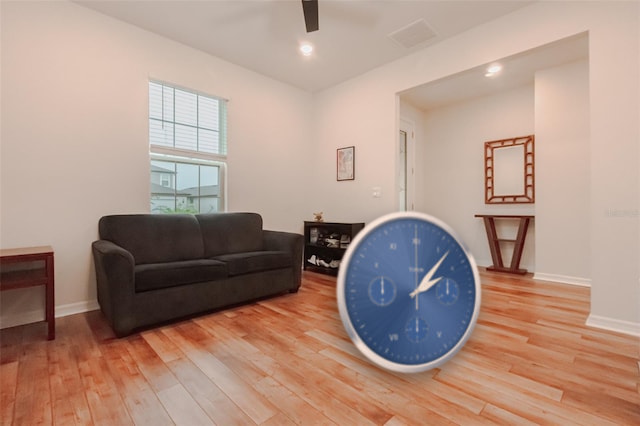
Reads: 2 h 07 min
